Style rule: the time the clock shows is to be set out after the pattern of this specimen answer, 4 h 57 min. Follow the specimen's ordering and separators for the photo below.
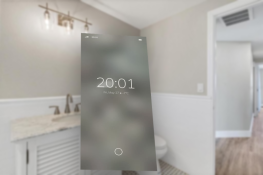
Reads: 20 h 01 min
